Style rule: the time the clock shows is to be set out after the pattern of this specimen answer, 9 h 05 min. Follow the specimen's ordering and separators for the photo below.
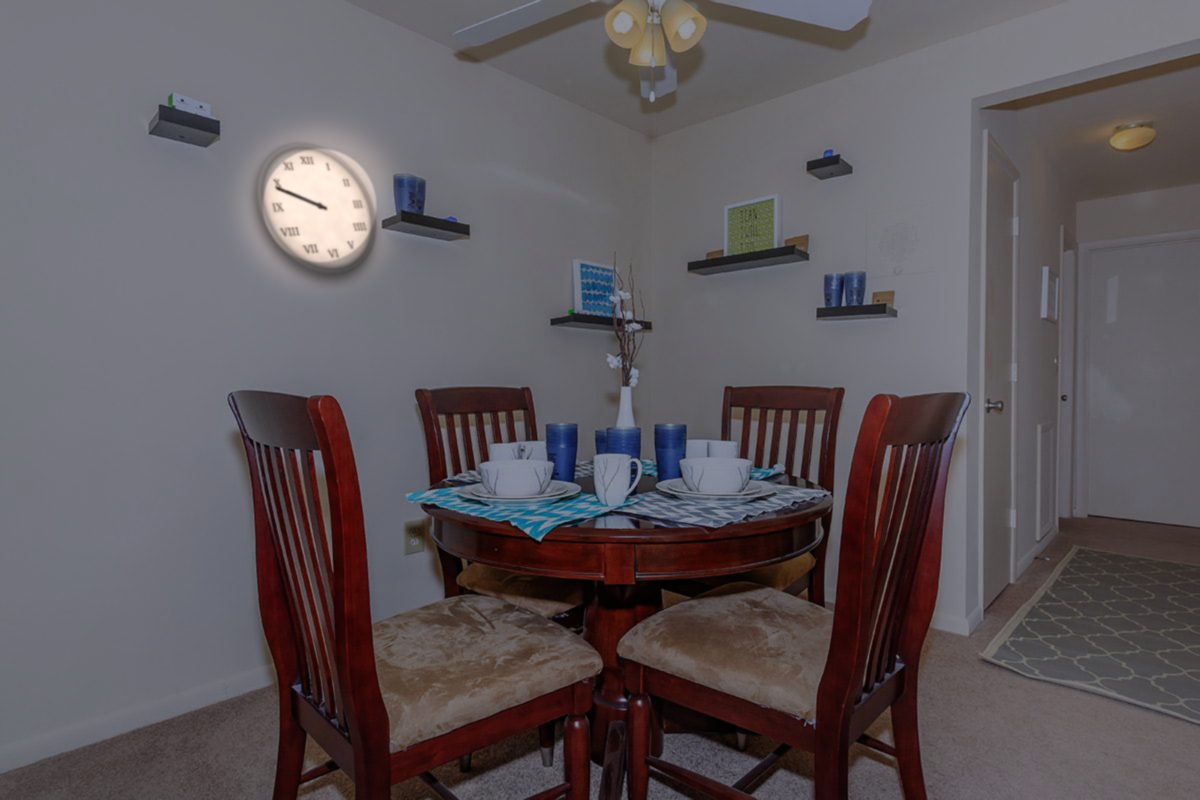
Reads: 9 h 49 min
